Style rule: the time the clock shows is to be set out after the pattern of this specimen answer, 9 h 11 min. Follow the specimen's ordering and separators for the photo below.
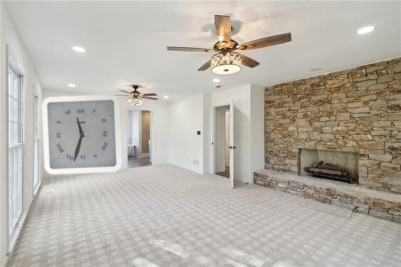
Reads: 11 h 33 min
